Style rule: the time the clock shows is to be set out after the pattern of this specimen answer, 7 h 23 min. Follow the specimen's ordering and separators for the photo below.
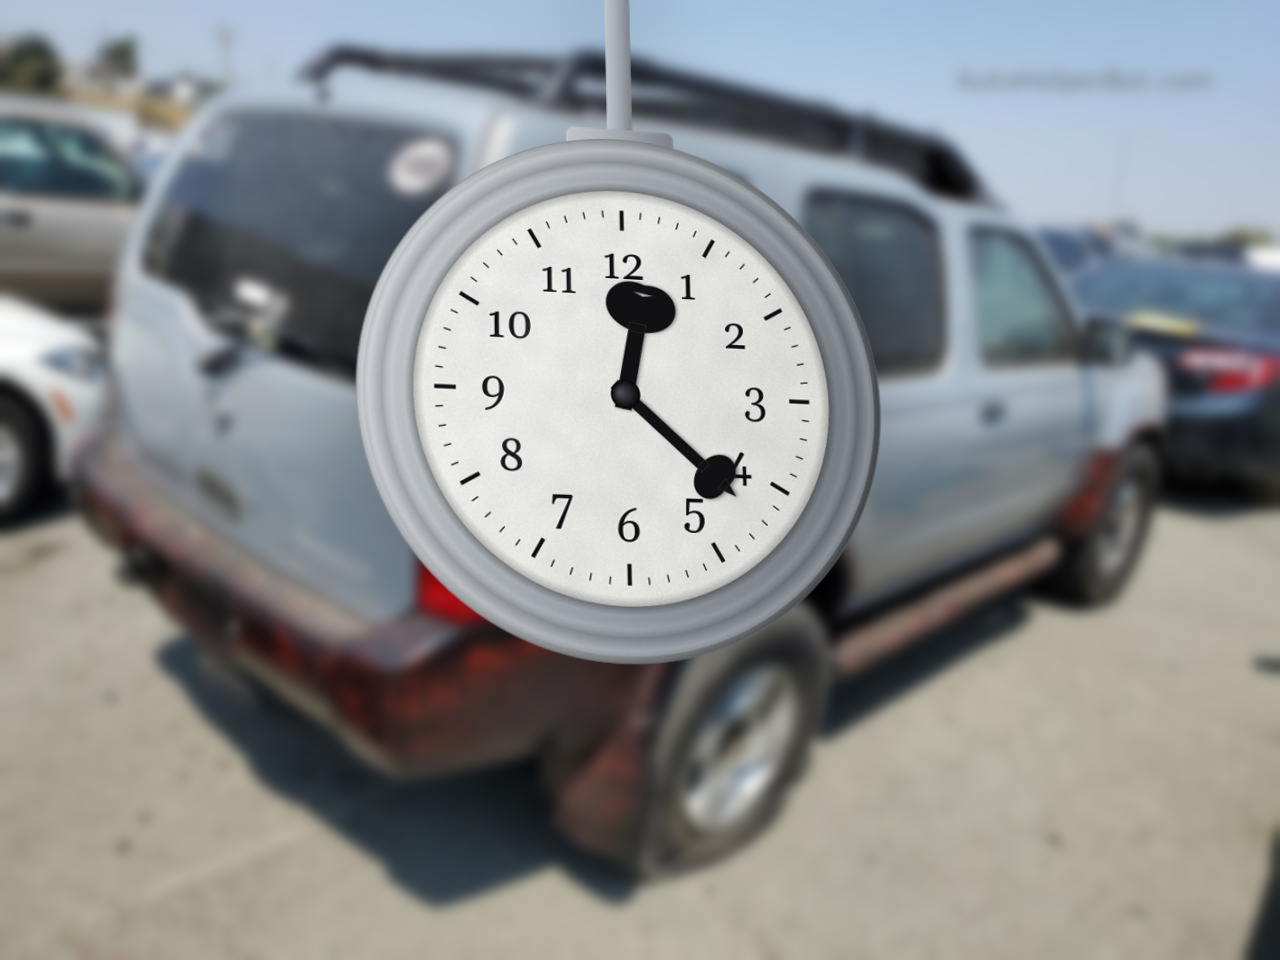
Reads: 12 h 22 min
